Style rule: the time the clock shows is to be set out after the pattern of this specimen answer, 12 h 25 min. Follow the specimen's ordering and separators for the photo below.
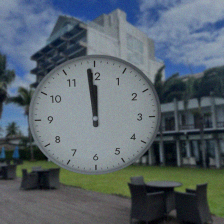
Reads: 11 h 59 min
